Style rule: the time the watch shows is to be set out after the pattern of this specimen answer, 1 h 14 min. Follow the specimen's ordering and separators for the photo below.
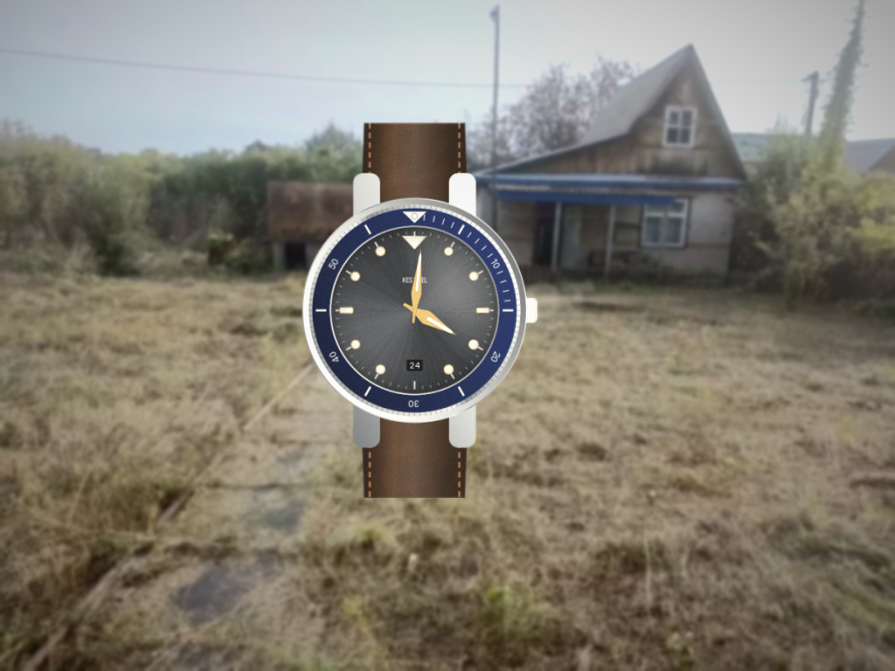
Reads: 4 h 01 min
